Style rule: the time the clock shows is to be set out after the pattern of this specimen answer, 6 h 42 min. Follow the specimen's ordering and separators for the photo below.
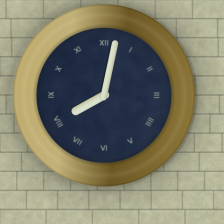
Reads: 8 h 02 min
